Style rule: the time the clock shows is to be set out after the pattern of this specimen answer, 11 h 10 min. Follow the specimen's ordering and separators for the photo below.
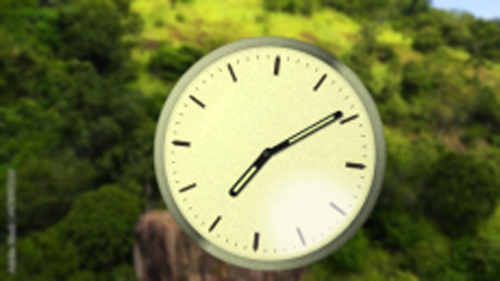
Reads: 7 h 09 min
